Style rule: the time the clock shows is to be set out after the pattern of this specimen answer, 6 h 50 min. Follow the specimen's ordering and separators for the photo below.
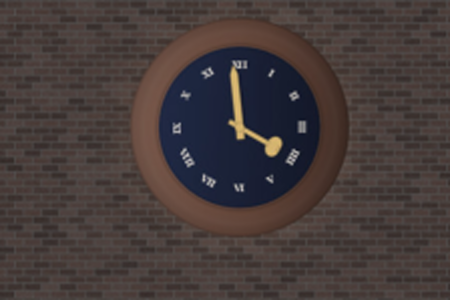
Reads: 3 h 59 min
